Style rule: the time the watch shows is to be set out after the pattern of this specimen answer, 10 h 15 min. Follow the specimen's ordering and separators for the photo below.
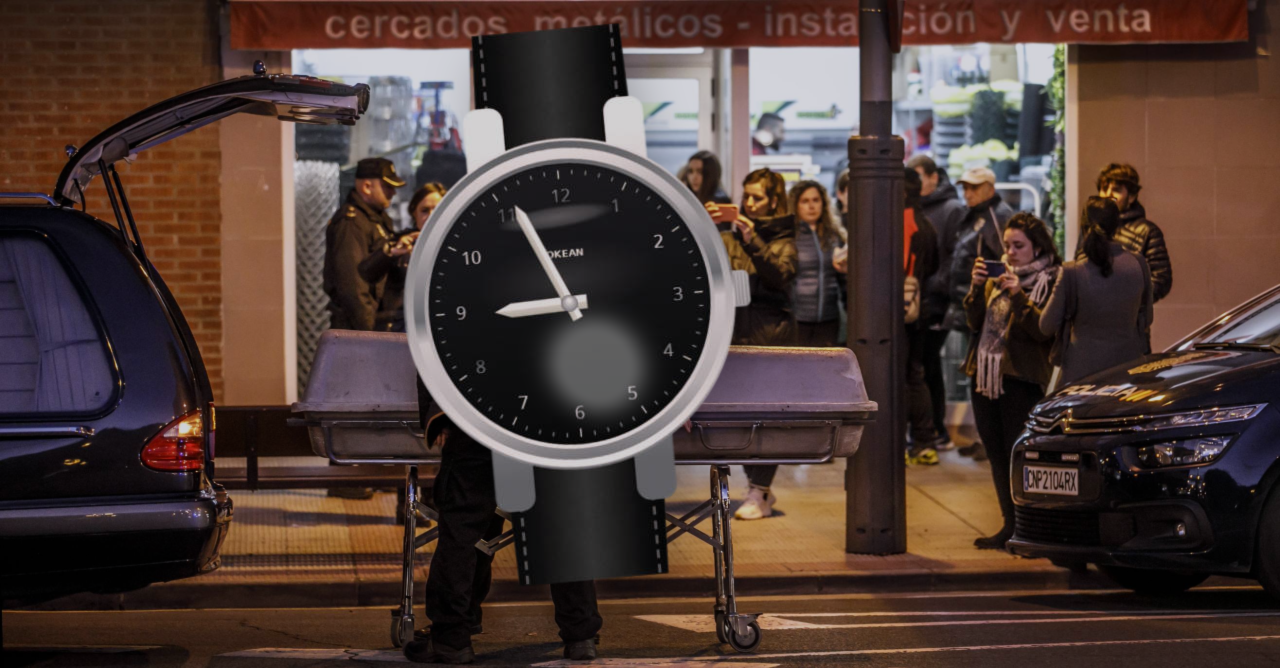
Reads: 8 h 56 min
